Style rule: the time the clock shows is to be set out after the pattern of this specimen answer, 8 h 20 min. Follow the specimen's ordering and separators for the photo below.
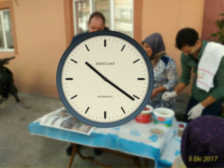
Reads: 10 h 21 min
